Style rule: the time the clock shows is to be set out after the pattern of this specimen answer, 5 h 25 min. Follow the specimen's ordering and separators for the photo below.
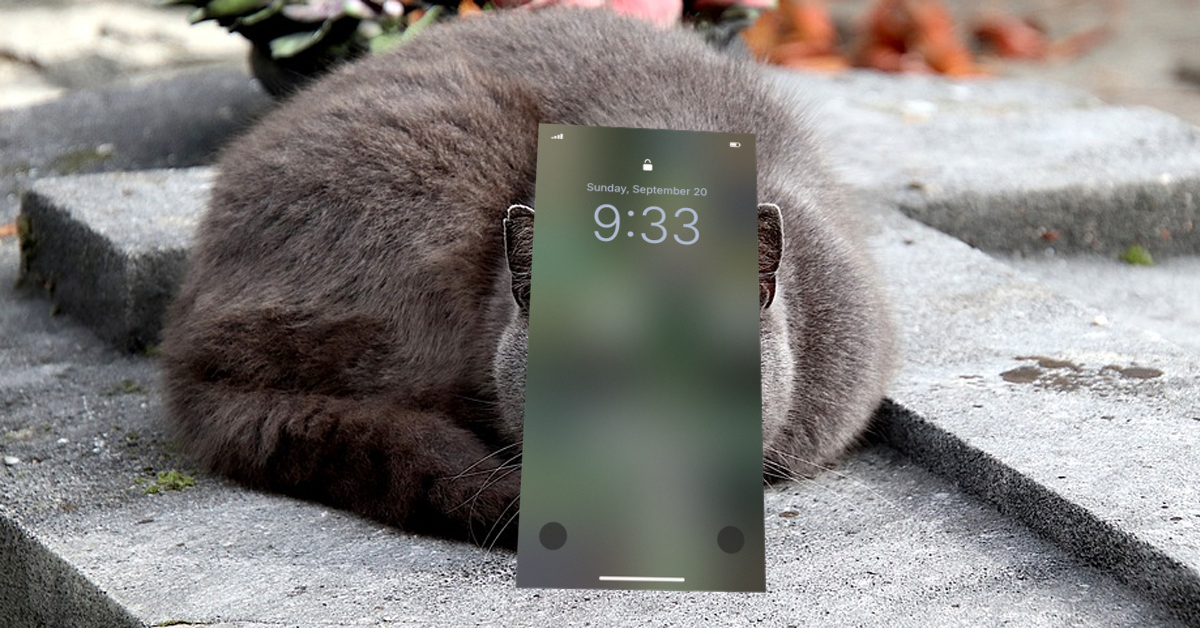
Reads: 9 h 33 min
